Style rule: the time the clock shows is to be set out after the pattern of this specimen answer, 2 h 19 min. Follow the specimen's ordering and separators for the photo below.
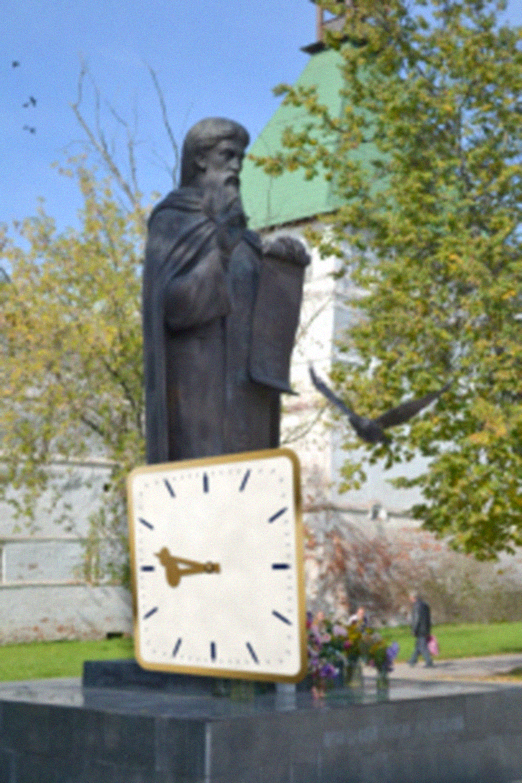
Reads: 8 h 47 min
